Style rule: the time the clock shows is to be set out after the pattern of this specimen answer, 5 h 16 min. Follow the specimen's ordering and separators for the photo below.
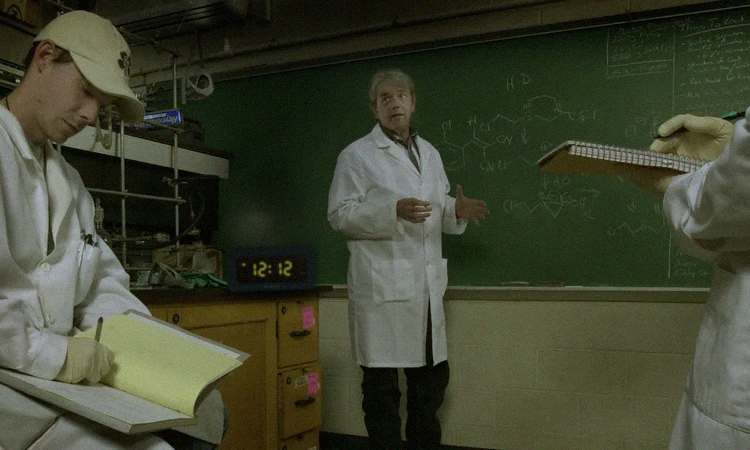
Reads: 12 h 12 min
